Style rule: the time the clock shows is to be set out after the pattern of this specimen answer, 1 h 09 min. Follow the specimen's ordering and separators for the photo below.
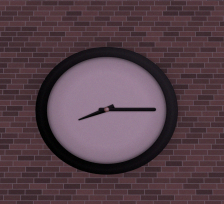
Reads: 8 h 15 min
